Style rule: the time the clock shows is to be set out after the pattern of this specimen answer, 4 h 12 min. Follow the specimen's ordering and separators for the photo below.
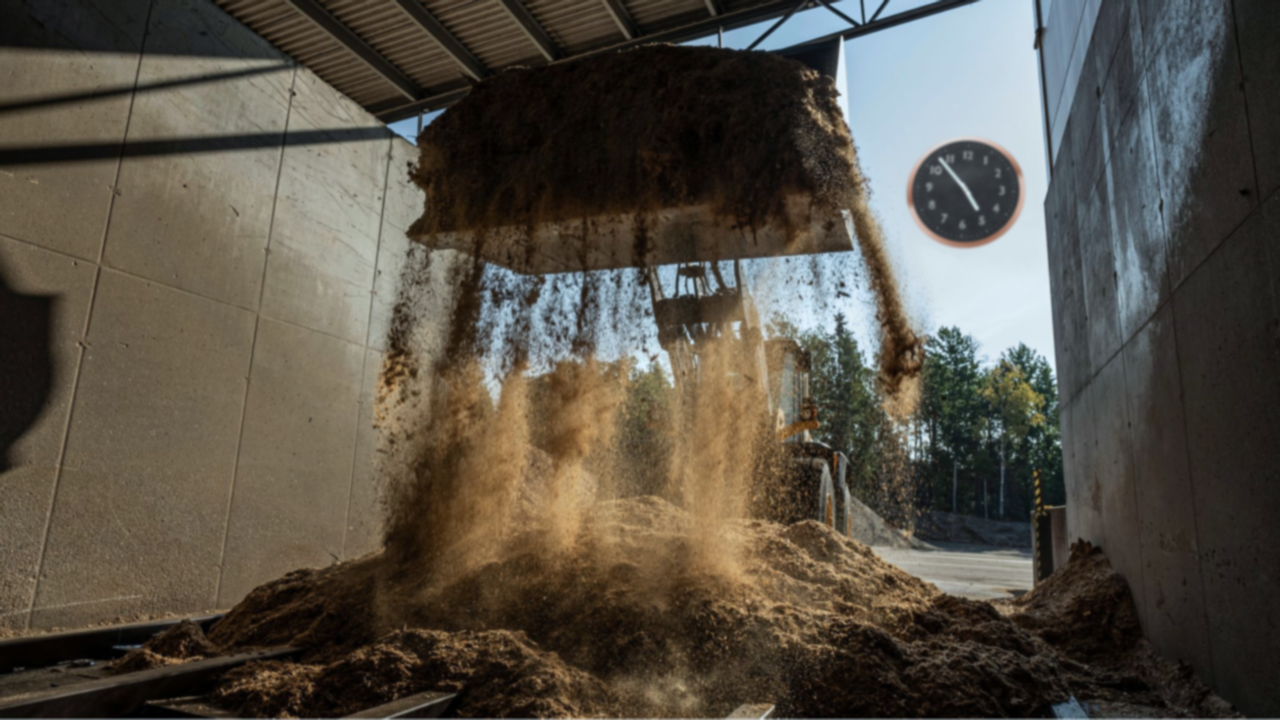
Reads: 4 h 53 min
